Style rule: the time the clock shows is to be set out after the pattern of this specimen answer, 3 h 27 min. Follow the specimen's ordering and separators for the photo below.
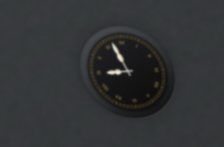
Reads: 8 h 57 min
